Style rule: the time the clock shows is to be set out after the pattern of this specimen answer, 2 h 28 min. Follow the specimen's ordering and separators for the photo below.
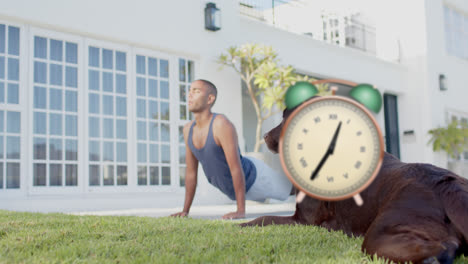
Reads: 12 h 35 min
